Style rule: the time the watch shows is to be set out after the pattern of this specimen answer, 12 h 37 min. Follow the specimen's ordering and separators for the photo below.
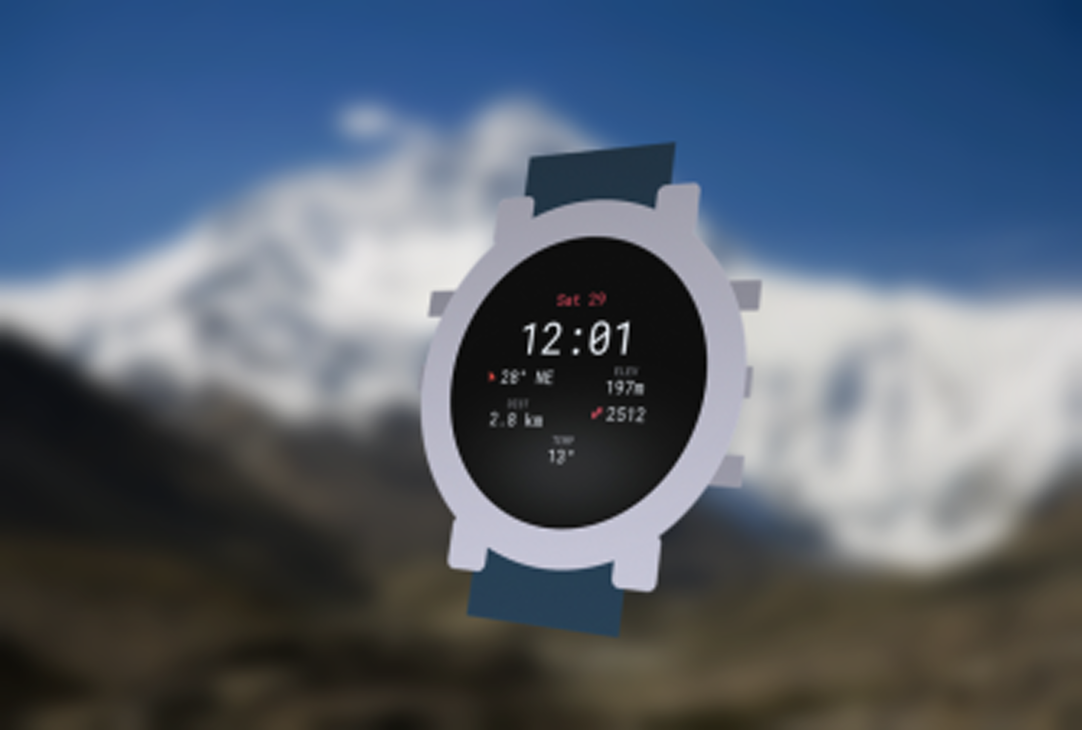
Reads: 12 h 01 min
